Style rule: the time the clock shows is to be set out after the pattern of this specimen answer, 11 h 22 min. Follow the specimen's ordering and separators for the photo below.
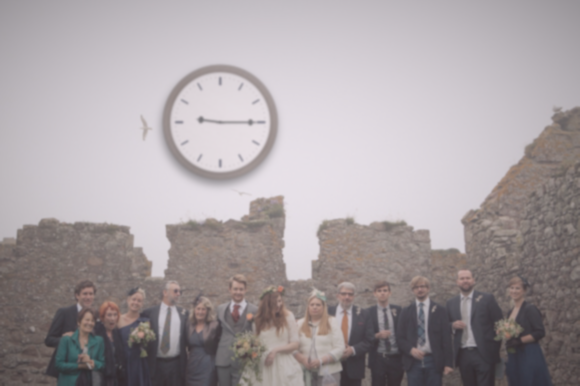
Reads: 9 h 15 min
